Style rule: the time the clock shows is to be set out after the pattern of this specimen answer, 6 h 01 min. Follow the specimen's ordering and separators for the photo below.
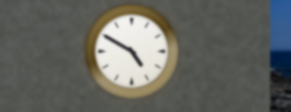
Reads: 4 h 50 min
